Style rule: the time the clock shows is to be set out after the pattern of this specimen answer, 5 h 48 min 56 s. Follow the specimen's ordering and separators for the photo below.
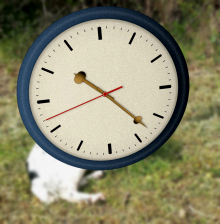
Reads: 10 h 22 min 42 s
